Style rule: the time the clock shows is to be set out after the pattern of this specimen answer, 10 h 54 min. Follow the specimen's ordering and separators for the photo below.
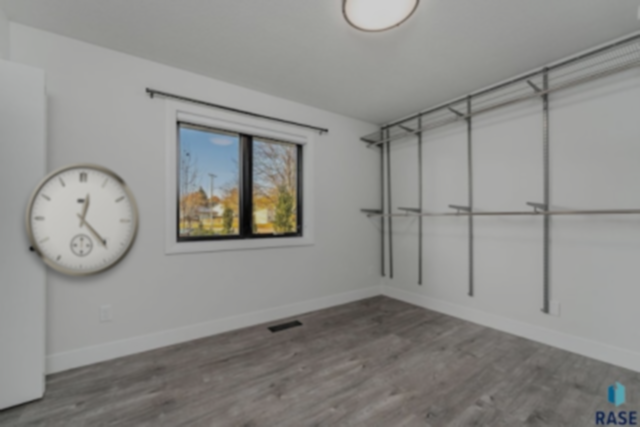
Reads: 12 h 23 min
